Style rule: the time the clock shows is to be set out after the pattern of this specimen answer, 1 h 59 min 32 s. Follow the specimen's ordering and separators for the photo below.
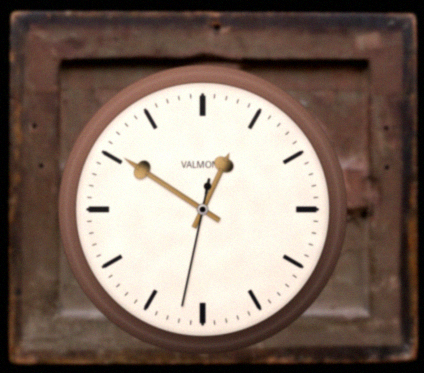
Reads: 12 h 50 min 32 s
